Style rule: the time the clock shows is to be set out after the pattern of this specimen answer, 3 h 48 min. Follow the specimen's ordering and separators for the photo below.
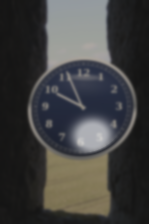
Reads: 9 h 56 min
